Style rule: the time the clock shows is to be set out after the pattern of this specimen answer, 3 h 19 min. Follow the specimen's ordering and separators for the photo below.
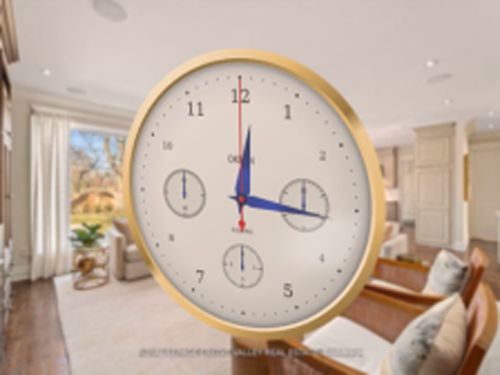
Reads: 12 h 16 min
